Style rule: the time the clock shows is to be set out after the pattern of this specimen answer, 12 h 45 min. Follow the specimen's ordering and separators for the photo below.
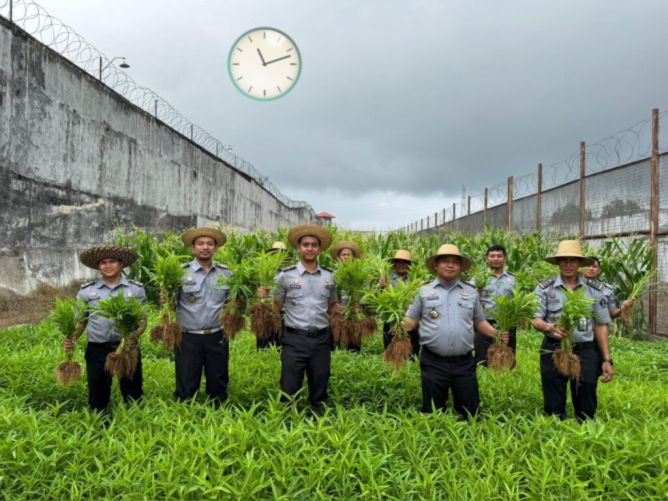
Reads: 11 h 12 min
